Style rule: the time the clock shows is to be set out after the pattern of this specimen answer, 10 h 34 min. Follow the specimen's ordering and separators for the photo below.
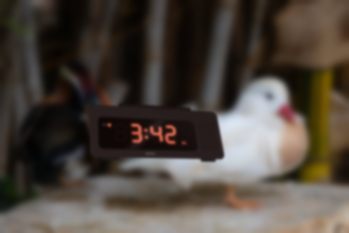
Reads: 3 h 42 min
